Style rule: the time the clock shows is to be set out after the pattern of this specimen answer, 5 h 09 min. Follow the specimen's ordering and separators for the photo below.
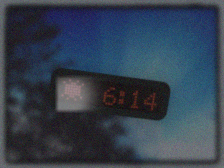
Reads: 6 h 14 min
